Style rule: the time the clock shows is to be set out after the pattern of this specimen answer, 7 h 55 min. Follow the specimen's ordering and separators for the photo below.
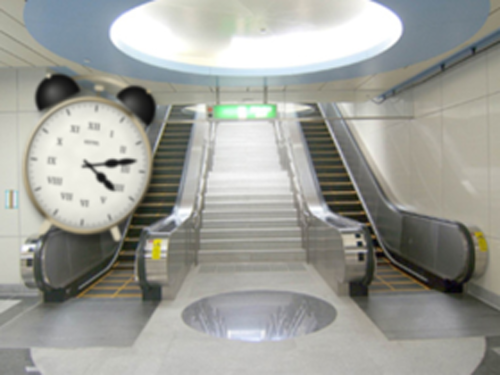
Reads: 4 h 13 min
